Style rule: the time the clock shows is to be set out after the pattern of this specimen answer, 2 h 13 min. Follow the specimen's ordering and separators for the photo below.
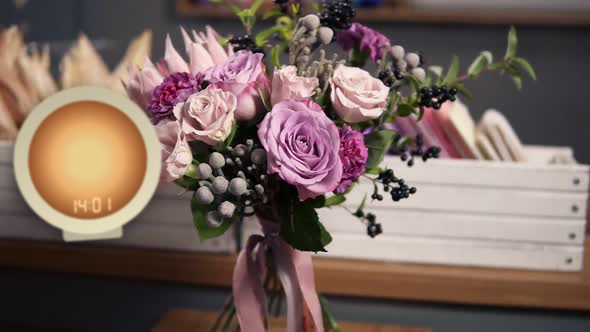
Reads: 14 h 01 min
